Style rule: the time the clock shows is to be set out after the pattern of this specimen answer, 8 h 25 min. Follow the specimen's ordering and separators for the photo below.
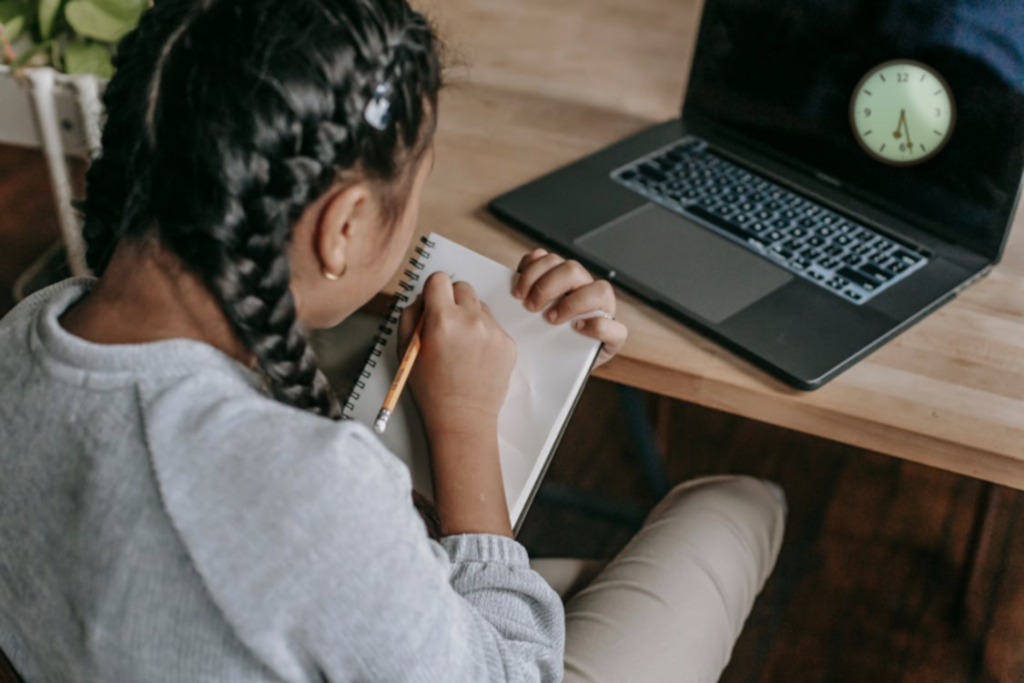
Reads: 6 h 28 min
